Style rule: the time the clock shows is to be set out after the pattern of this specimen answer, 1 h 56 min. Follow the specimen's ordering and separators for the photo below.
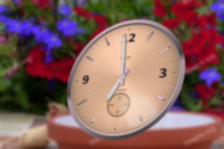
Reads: 6 h 59 min
